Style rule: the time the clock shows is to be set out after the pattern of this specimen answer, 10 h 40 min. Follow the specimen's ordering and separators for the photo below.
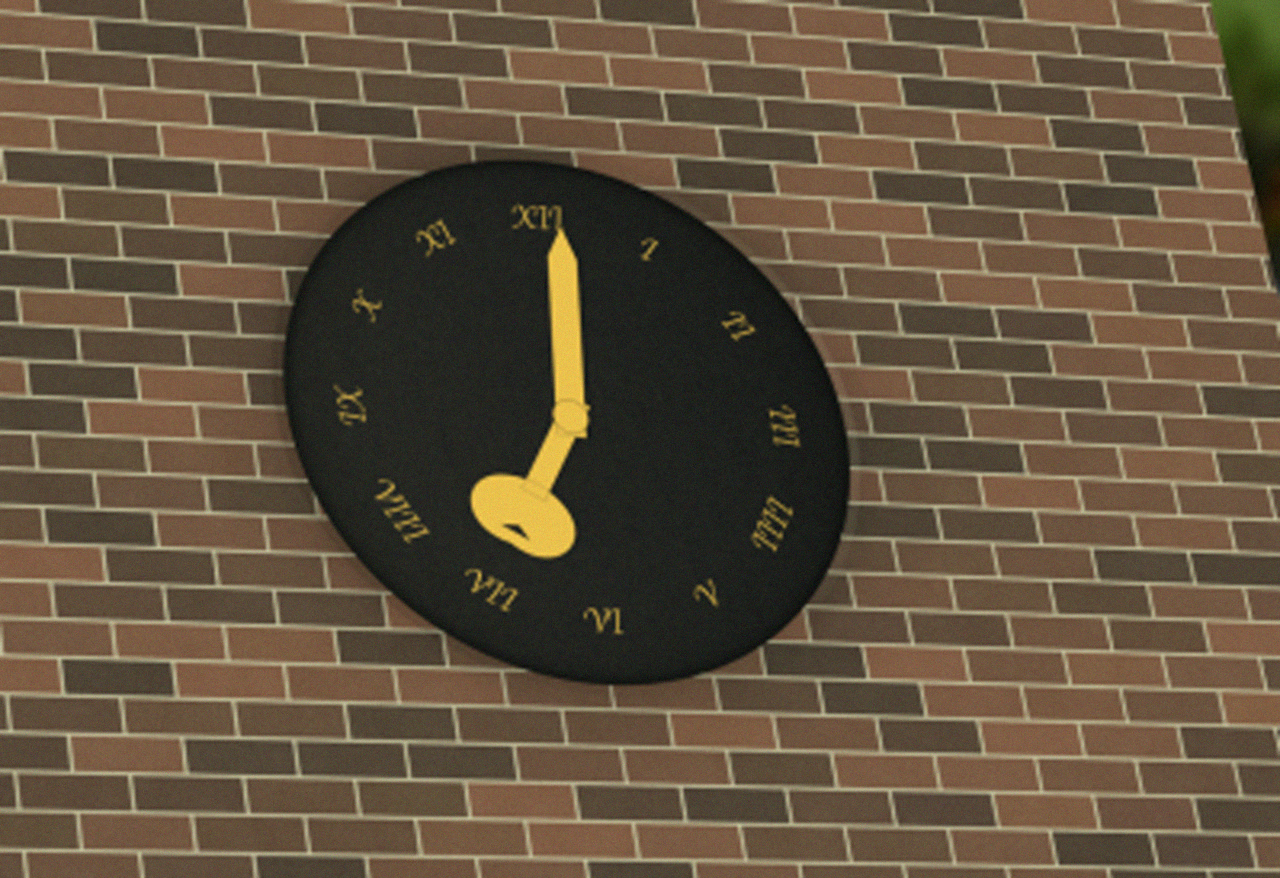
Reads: 7 h 01 min
